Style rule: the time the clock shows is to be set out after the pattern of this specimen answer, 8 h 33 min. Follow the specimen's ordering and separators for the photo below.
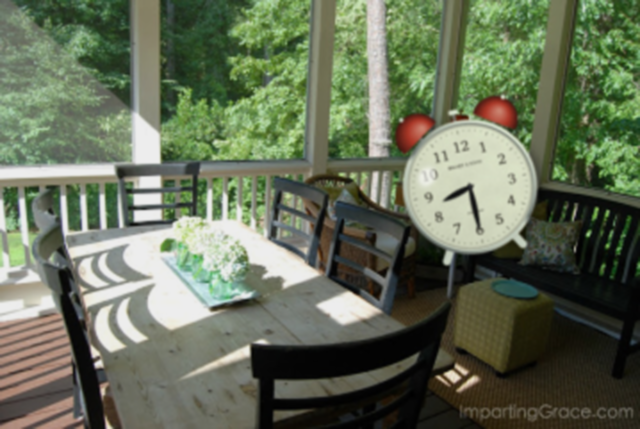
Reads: 8 h 30 min
